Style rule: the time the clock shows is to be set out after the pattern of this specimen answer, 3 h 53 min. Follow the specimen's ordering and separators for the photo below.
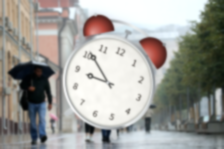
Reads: 8 h 51 min
